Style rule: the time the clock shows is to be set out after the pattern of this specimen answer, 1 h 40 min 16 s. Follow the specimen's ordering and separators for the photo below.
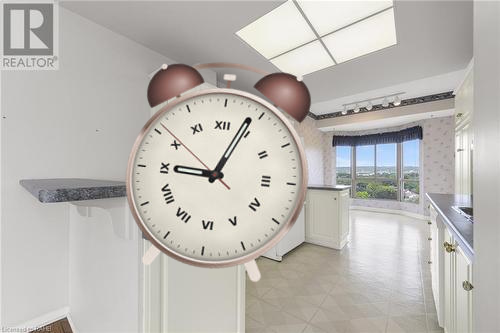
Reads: 9 h 03 min 51 s
